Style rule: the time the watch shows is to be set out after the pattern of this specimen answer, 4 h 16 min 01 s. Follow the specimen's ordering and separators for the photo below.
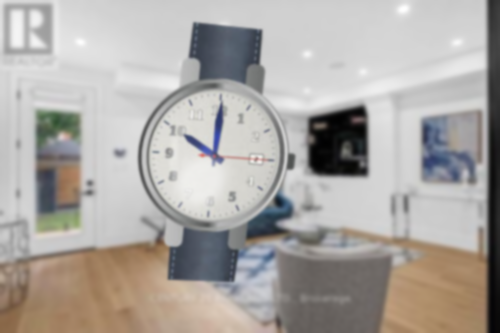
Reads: 10 h 00 min 15 s
